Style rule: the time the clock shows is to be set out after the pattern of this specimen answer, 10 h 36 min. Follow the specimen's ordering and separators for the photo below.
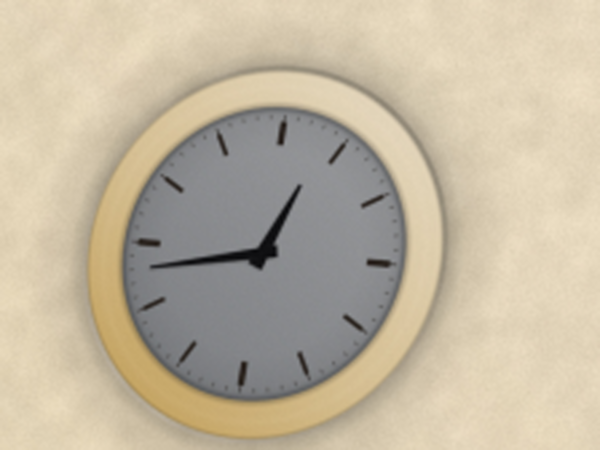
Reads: 12 h 43 min
